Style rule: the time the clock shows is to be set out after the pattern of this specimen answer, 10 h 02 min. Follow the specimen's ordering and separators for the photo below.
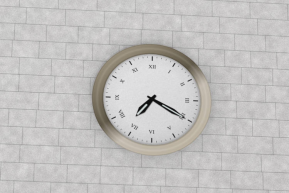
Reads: 7 h 20 min
